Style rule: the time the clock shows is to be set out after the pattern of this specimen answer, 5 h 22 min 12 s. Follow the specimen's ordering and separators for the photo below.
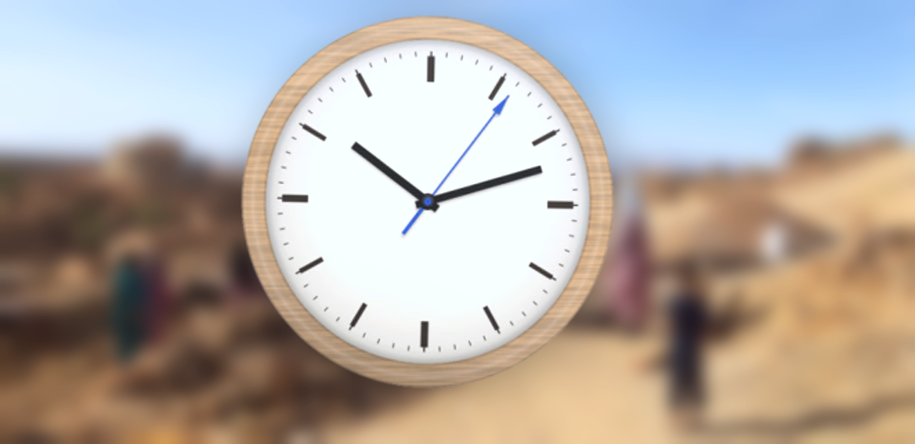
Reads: 10 h 12 min 06 s
